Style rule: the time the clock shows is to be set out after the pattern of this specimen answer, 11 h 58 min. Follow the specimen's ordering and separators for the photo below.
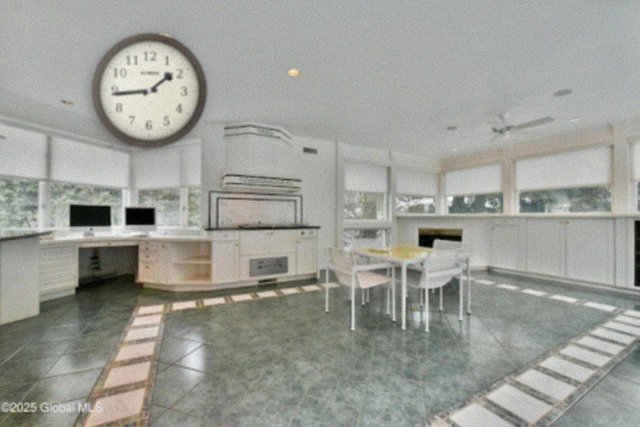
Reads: 1 h 44 min
